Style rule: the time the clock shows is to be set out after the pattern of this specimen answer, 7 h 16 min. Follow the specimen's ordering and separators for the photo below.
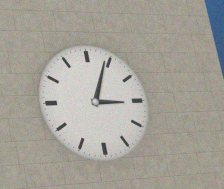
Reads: 3 h 04 min
